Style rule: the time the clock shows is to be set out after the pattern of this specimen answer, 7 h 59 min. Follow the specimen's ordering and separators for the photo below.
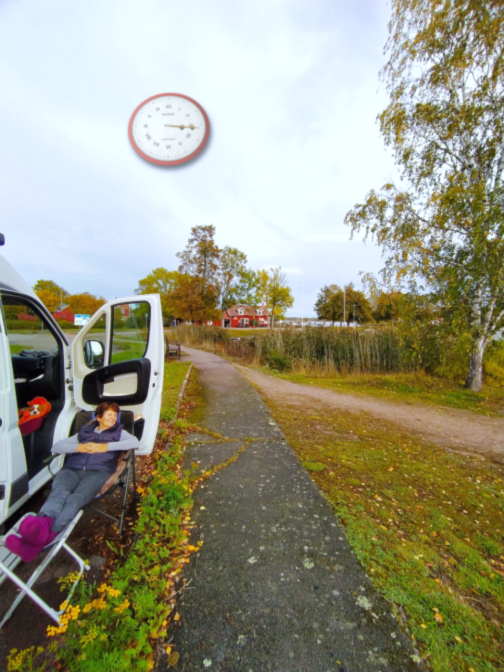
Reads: 3 h 16 min
